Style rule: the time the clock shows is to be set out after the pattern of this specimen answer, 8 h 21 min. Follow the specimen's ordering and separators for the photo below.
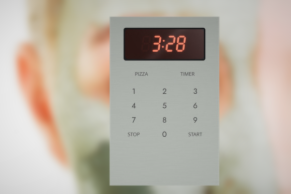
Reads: 3 h 28 min
